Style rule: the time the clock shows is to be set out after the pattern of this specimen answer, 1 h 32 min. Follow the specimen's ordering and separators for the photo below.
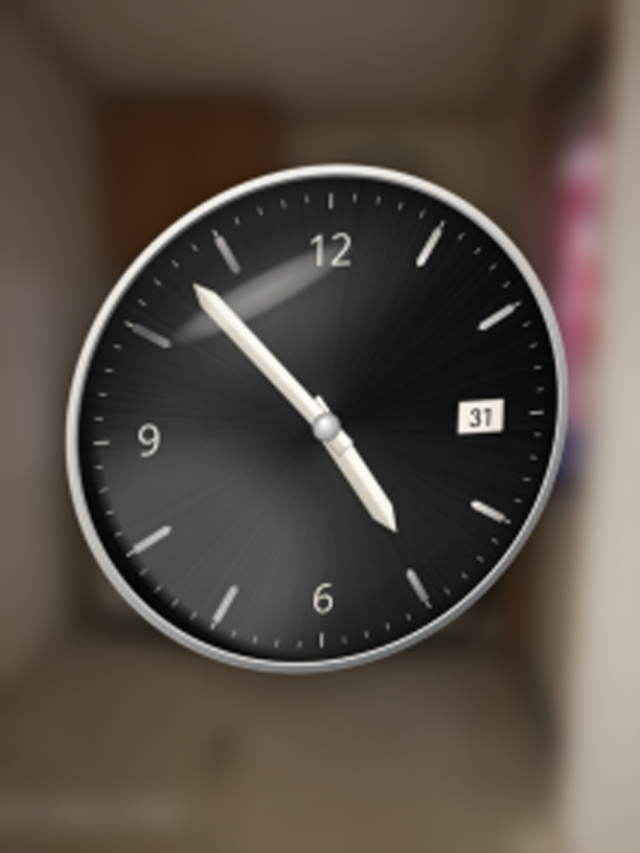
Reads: 4 h 53 min
